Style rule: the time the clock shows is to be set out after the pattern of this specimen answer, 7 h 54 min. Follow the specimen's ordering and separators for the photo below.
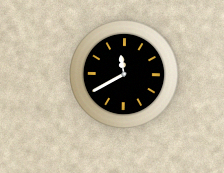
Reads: 11 h 40 min
